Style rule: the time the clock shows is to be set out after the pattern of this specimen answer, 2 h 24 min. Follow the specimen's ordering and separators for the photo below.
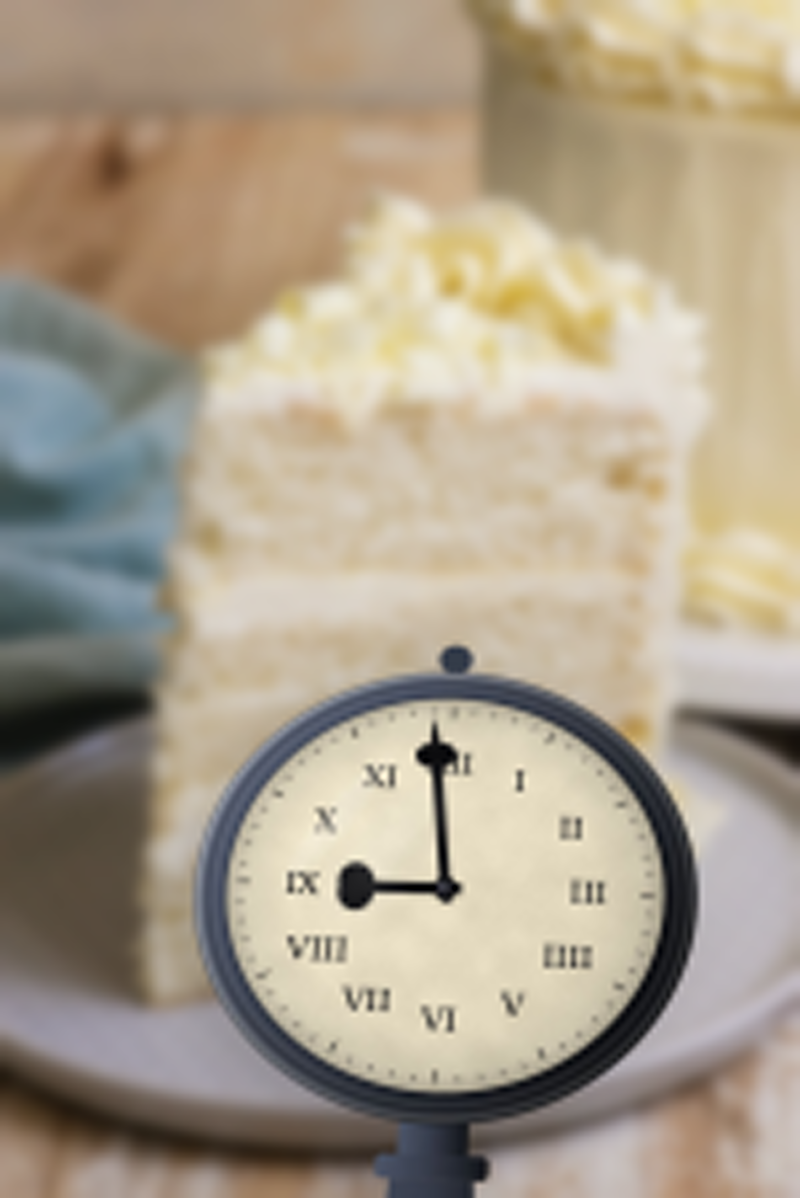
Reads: 8 h 59 min
